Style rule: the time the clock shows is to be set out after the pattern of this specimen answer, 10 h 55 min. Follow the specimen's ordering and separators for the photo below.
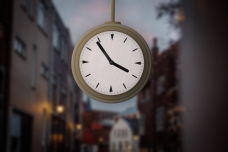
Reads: 3 h 54 min
